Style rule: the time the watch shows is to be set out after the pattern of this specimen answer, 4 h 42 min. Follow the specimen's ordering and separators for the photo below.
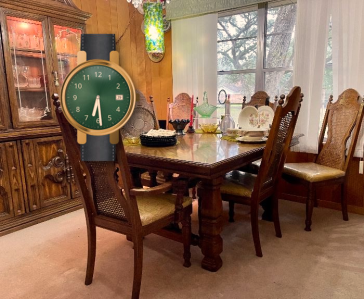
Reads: 6 h 29 min
